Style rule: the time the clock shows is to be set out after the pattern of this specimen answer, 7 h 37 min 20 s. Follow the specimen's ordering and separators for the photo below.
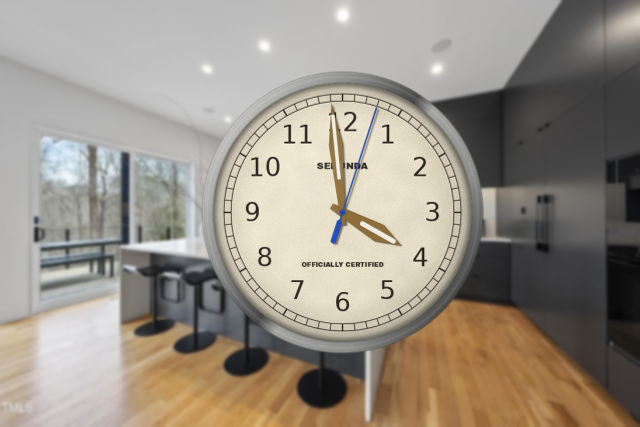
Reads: 3 h 59 min 03 s
